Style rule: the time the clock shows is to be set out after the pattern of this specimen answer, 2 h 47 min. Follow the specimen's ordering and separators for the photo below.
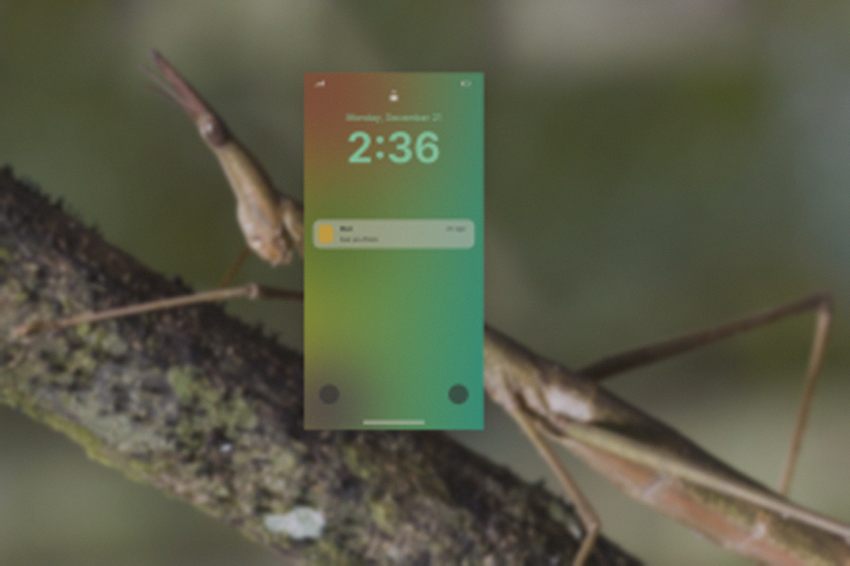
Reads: 2 h 36 min
